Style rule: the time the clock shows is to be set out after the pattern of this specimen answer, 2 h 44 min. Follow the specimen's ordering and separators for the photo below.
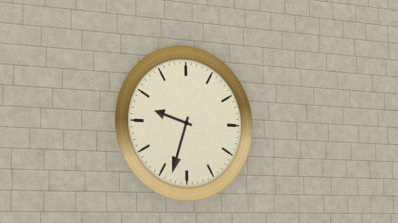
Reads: 9 h 33 min
